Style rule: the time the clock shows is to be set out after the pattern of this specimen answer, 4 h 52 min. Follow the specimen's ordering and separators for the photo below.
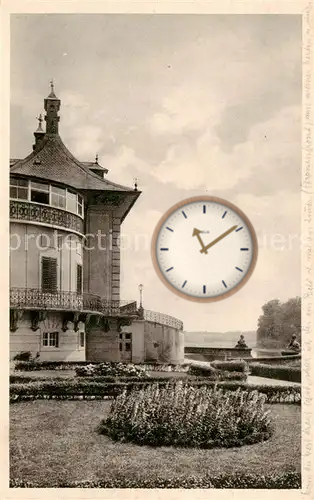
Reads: 11 h 09 min
